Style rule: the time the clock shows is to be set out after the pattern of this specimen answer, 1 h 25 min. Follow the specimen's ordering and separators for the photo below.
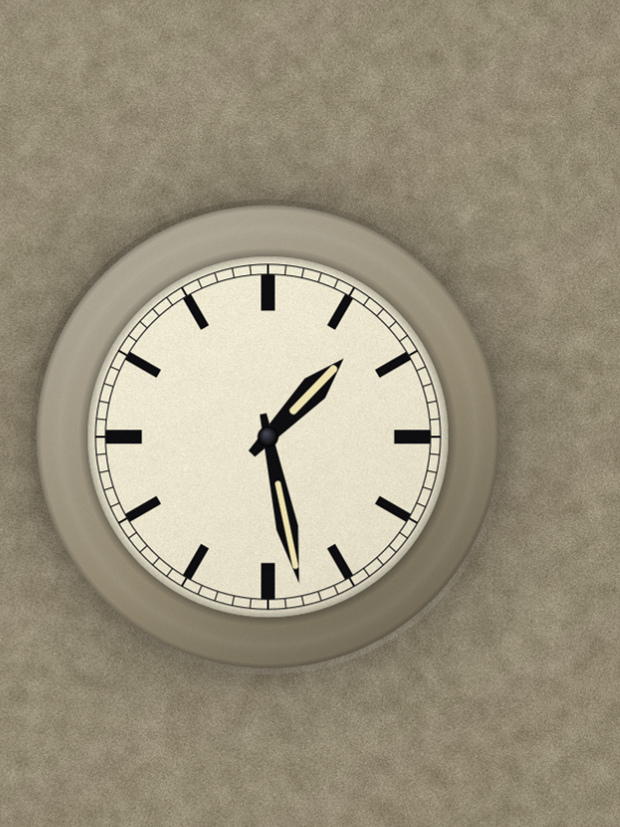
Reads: 1 h 28 min
